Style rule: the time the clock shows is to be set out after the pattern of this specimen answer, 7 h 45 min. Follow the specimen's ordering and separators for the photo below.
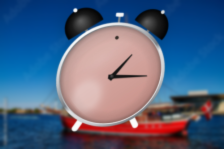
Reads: 1 h 15 min
